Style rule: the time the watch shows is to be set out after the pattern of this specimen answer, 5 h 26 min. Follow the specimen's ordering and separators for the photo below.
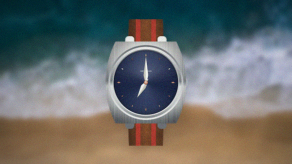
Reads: 7 h 00 min
